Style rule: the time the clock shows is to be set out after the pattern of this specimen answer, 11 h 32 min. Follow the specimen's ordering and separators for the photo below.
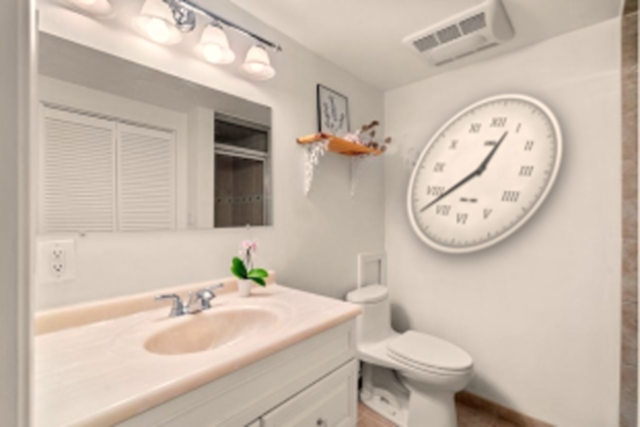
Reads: 12 h 38 min
